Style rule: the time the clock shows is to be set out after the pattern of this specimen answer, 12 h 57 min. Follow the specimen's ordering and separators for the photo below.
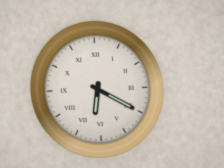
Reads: 6 h 20 min
